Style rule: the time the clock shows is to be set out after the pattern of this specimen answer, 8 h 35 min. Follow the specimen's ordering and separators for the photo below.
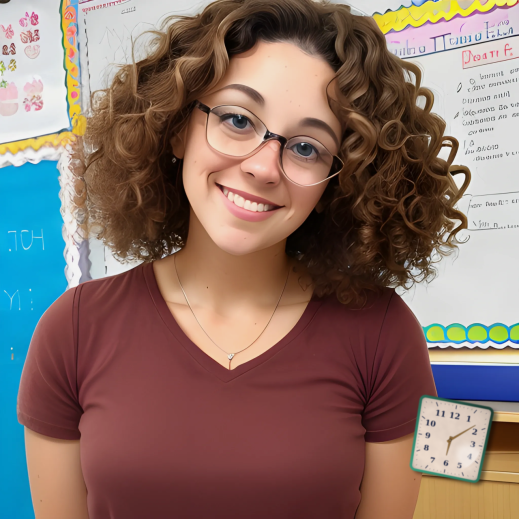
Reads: 6 h 08 min
